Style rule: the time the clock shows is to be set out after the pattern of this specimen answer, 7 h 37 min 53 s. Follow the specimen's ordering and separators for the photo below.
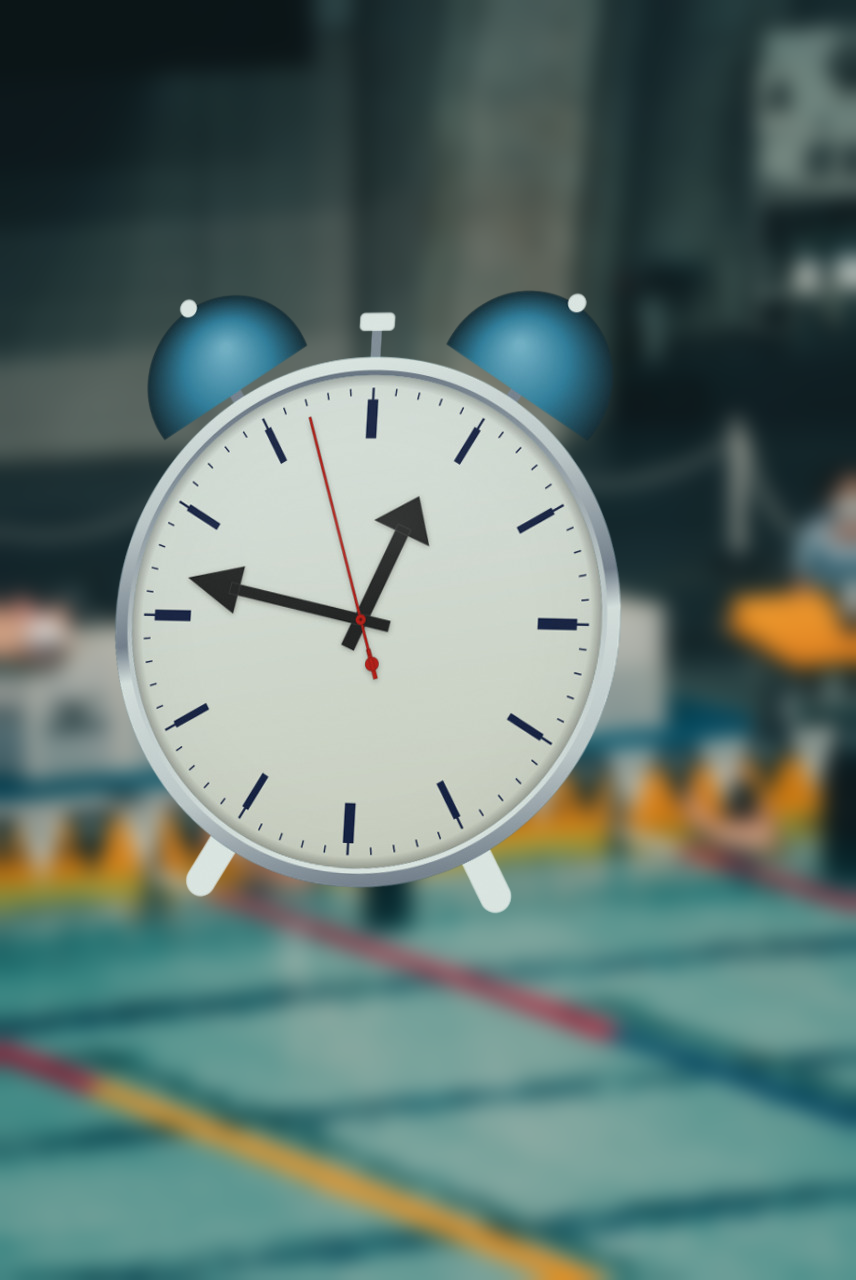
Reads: 12 h 46 min 57 s
